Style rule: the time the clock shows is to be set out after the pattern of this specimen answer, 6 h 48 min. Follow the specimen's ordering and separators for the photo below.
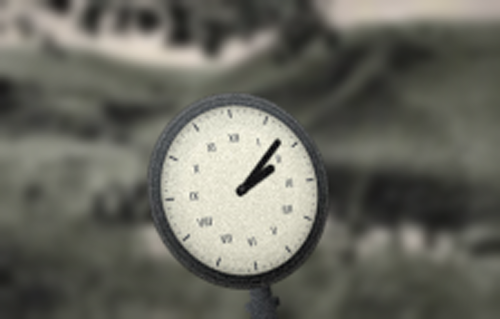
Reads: 2 h 08 min
